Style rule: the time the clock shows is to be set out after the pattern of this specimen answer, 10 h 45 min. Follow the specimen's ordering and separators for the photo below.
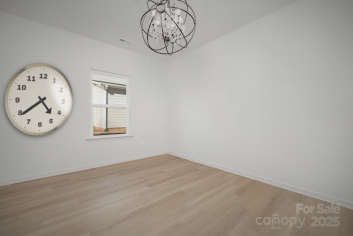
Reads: 4 h 39 min
